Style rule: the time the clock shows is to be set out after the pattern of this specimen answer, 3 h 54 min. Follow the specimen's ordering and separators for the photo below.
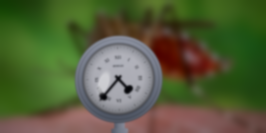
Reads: 4 h 37 min
